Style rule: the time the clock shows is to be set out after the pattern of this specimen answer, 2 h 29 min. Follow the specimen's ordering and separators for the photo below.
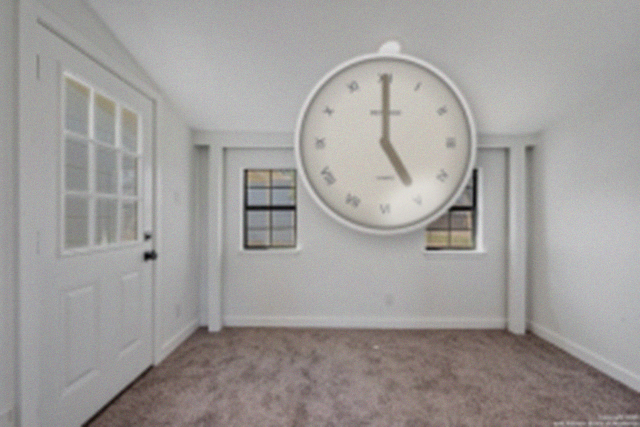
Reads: 5 h 00 min
